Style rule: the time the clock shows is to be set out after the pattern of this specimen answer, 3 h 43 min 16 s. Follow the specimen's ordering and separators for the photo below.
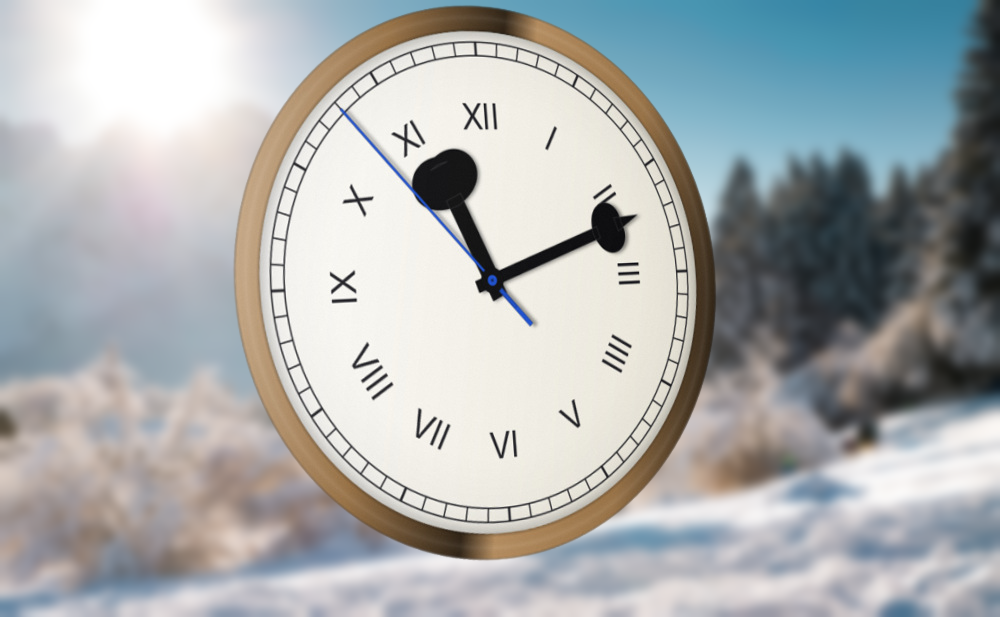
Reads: 11 h 11 min 53 s
